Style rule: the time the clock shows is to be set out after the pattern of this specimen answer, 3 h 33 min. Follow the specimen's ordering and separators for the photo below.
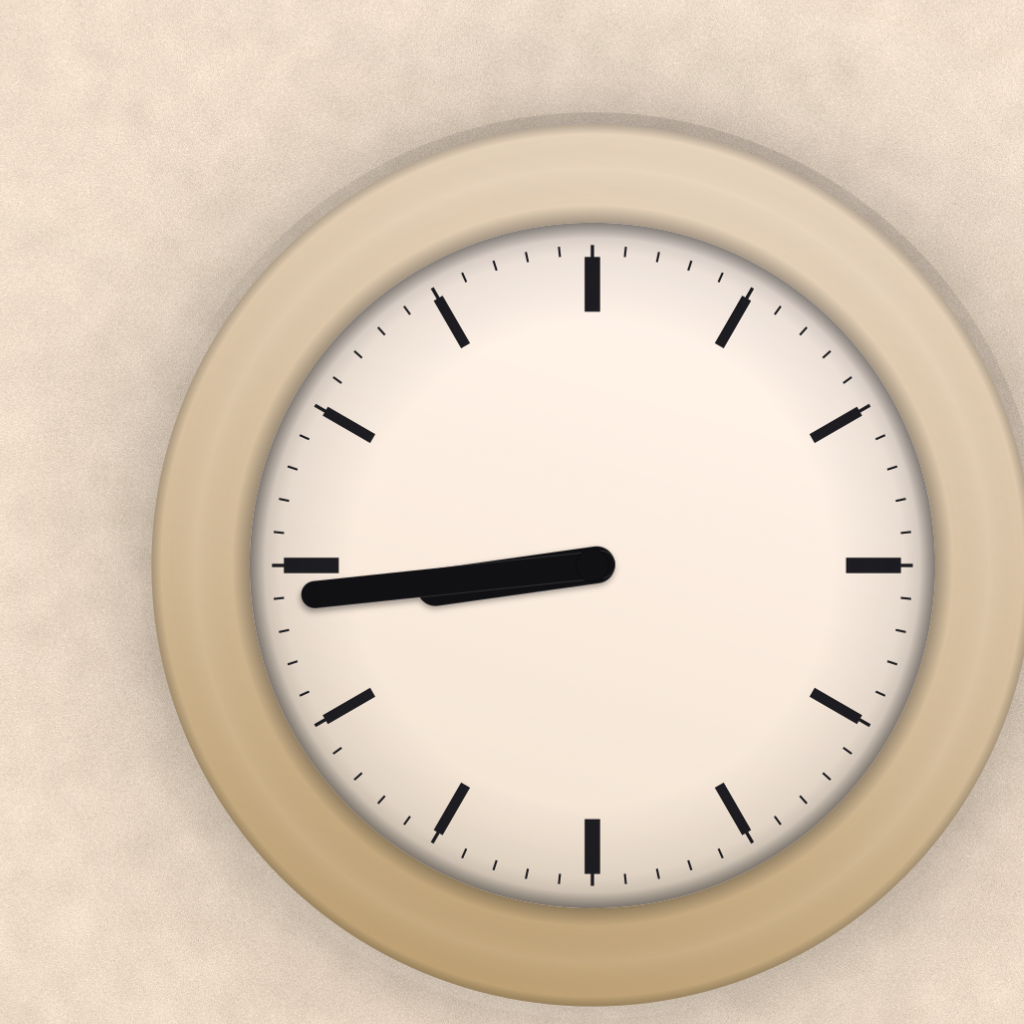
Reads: 8 h 44 min
